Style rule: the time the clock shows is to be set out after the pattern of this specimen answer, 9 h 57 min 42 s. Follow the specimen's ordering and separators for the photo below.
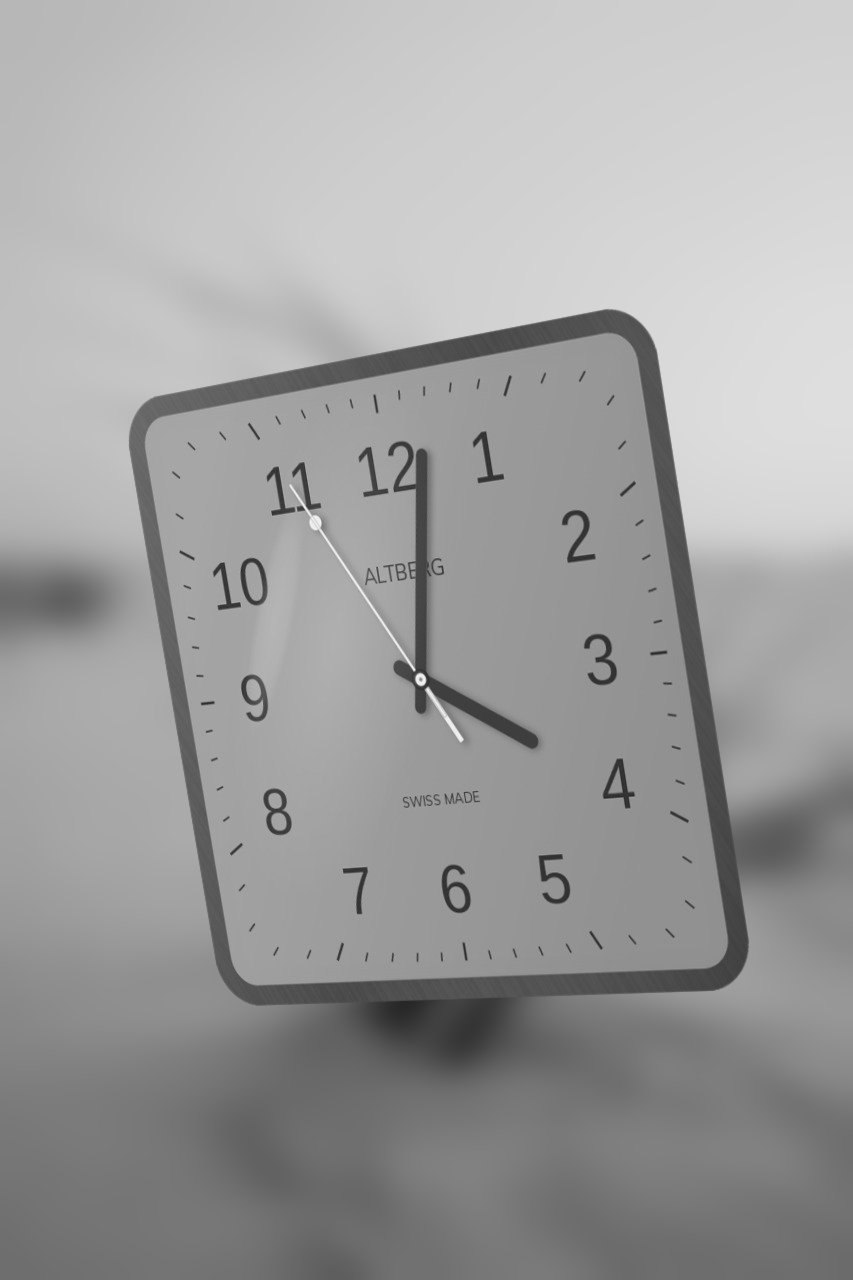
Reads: 4 h 01 min 55 s
